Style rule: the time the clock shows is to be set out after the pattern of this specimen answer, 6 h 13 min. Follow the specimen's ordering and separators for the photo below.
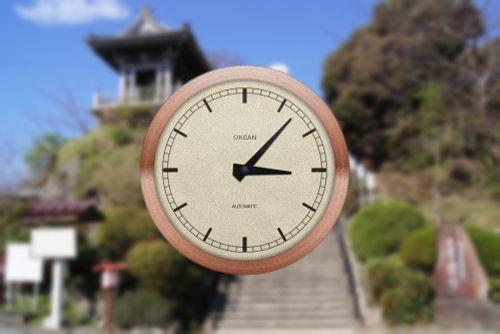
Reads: 3 h 07 min
